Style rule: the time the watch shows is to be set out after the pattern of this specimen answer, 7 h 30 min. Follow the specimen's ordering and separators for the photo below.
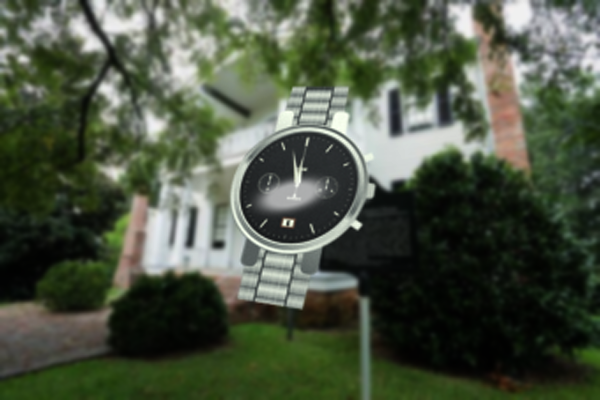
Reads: 11 h 57 min
